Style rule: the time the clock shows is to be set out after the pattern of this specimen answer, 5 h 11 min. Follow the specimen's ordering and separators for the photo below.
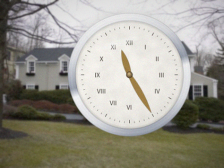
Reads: 11 h 25 min
